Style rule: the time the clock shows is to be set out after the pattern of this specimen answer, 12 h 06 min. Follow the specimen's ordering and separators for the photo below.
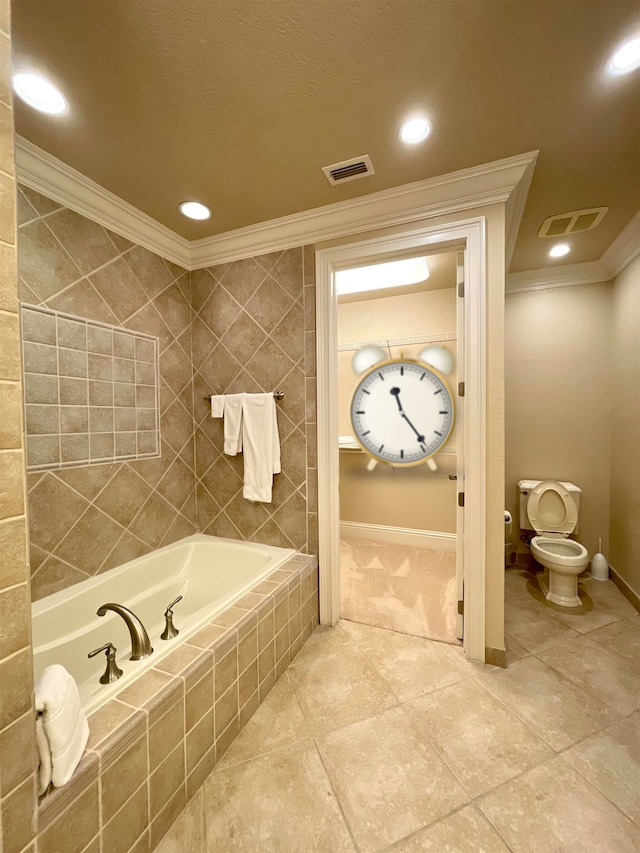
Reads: 11 h 24 min
